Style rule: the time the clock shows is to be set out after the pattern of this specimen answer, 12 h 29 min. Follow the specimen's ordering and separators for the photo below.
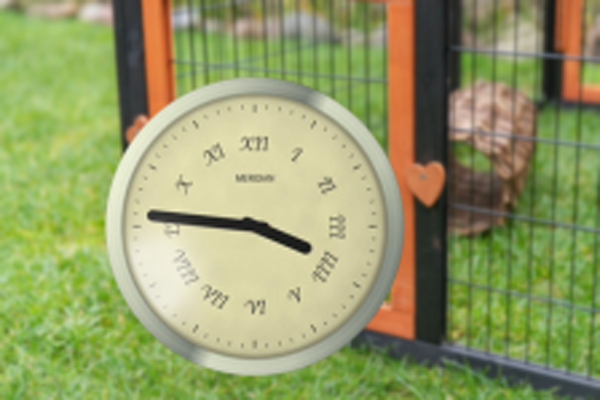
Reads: 3 h 46 min
